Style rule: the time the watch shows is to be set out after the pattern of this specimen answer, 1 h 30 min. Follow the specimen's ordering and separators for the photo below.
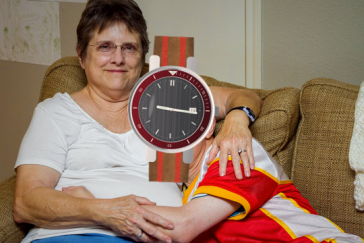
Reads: 9 h 16 min
